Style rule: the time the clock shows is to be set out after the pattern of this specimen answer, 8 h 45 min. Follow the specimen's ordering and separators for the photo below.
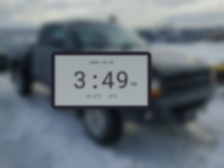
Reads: 3 h 49 min
